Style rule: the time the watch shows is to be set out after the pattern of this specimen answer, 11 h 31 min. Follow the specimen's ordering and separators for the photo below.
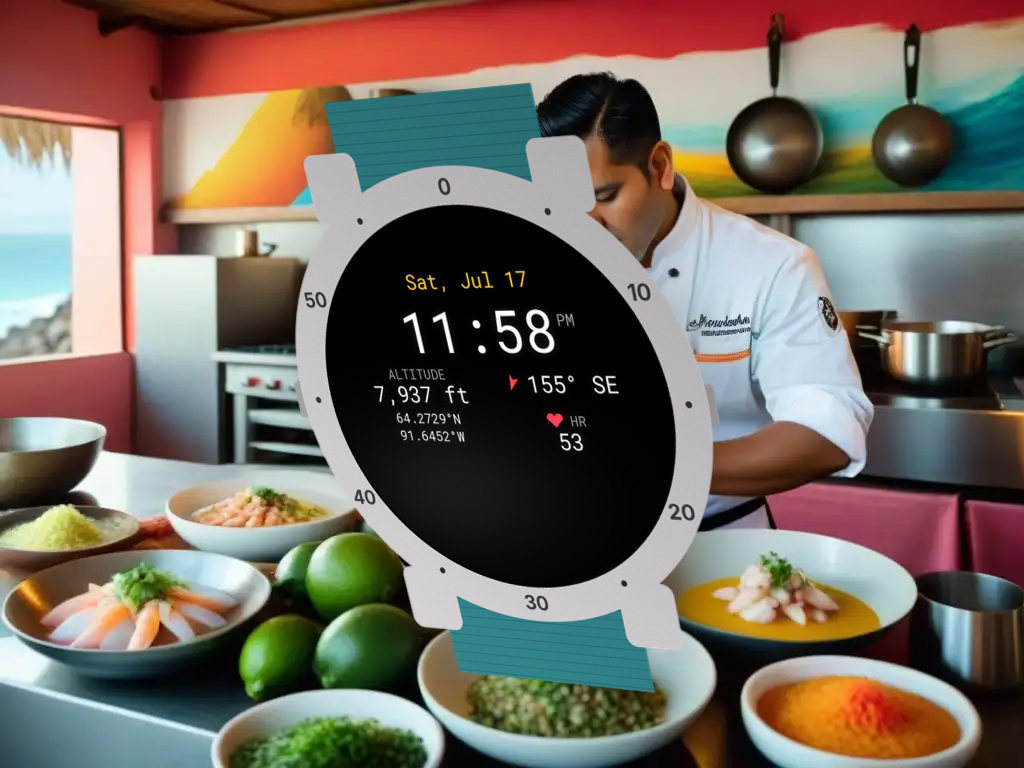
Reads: 11 h 58 min
